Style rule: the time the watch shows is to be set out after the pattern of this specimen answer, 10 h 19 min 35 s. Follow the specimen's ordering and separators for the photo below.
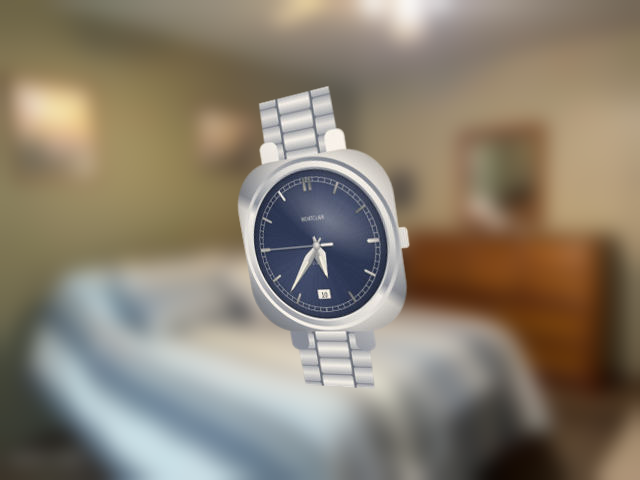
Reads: 5 h 36 min 45 s
